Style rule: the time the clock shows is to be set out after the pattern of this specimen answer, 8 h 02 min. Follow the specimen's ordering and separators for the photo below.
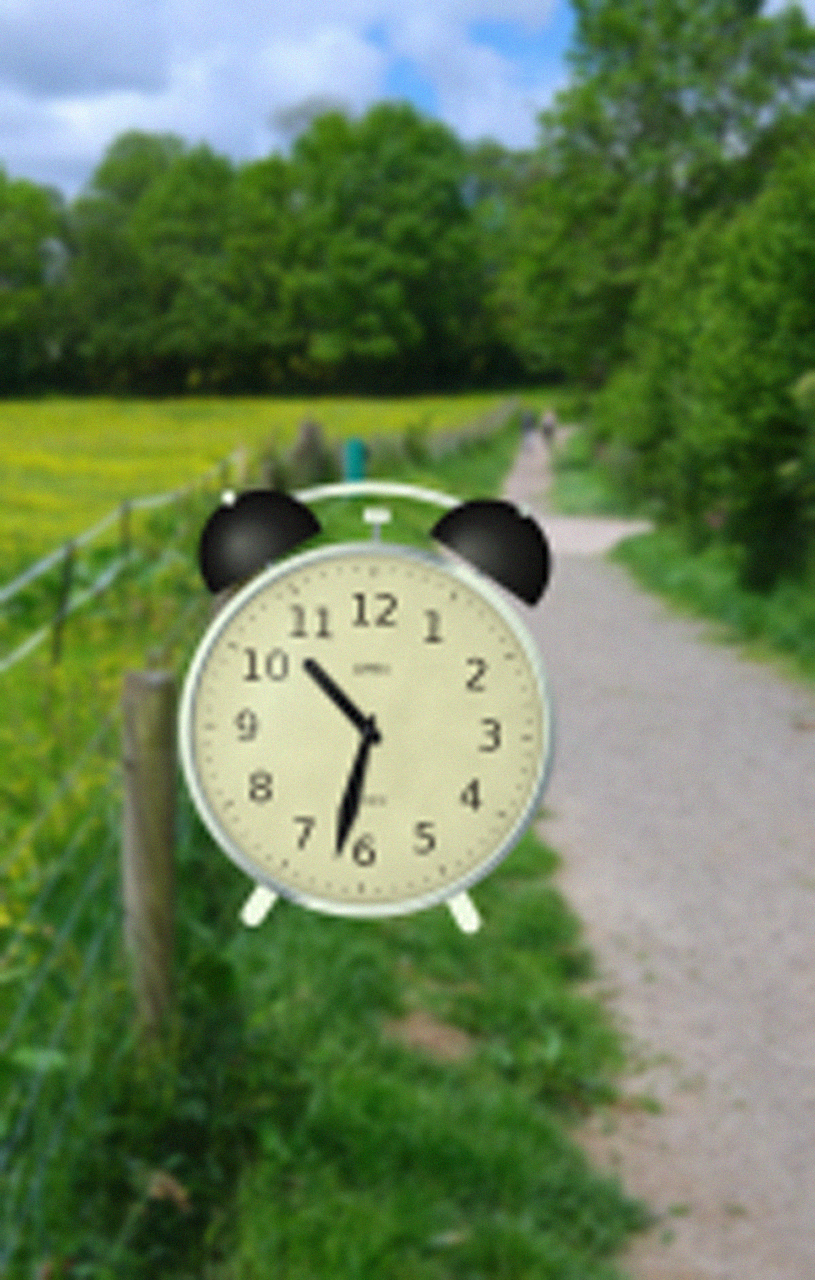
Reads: 10 h 32 min
